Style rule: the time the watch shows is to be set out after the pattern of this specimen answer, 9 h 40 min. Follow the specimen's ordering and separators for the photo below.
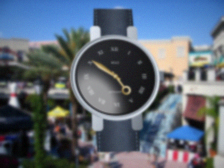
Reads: 4 h 51 min
